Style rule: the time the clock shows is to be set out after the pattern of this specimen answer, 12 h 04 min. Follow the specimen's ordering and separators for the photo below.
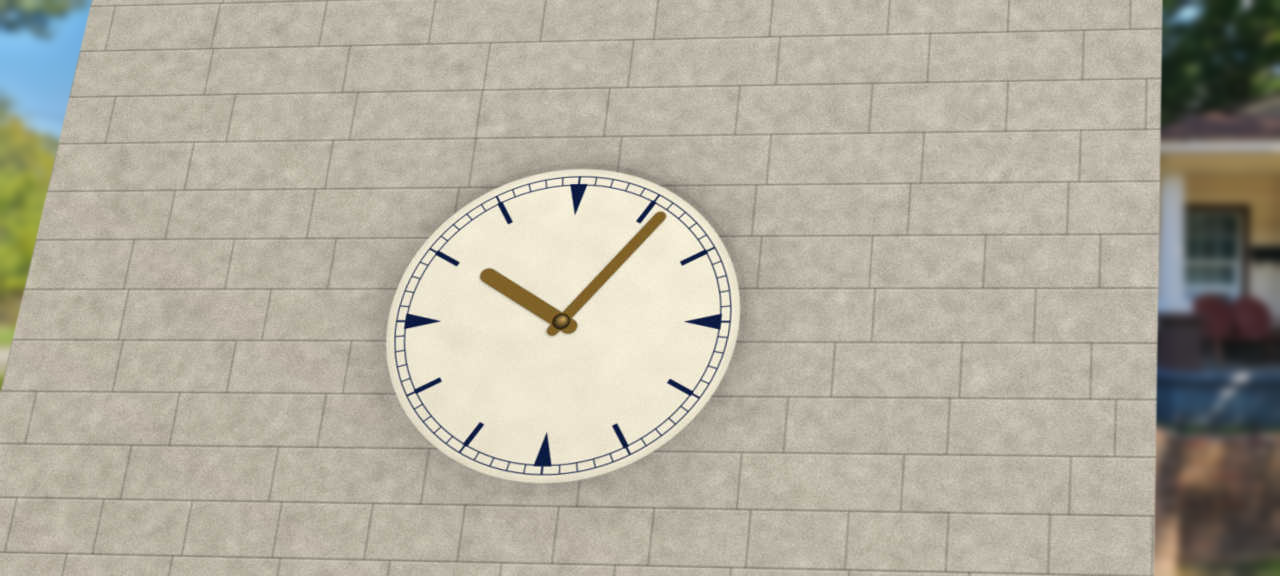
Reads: 10 h 06 min
